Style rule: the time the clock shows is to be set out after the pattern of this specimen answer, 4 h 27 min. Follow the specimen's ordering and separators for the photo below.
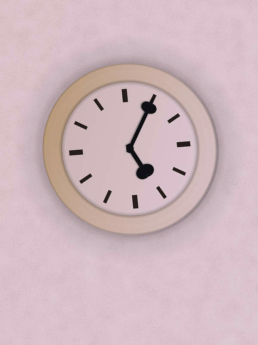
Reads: 5 h 05 min
